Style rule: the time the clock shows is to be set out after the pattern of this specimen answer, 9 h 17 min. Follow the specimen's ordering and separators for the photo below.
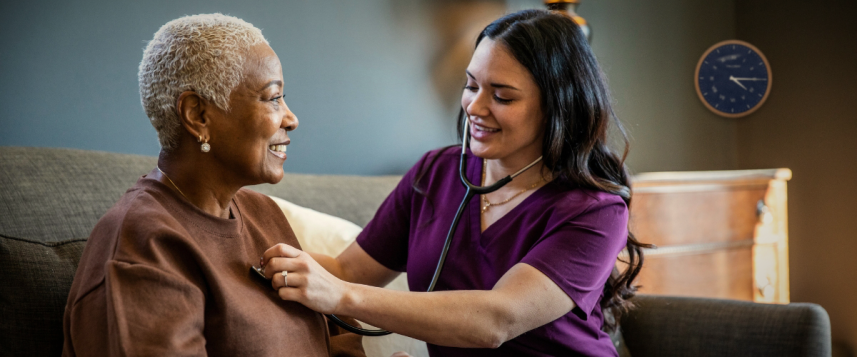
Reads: 4 h 15 min
